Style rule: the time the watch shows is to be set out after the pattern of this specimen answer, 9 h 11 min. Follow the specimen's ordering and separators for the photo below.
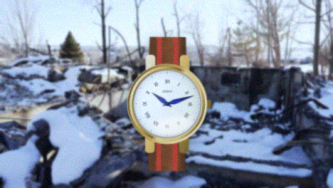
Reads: 10 h 12 min
